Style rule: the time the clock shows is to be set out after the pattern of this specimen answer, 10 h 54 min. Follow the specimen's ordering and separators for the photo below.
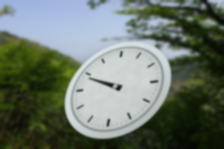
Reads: 9 h 49 min
